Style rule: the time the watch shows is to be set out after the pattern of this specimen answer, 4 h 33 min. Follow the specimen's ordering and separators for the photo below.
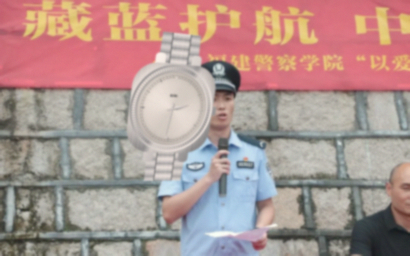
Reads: 2 h 31 min
